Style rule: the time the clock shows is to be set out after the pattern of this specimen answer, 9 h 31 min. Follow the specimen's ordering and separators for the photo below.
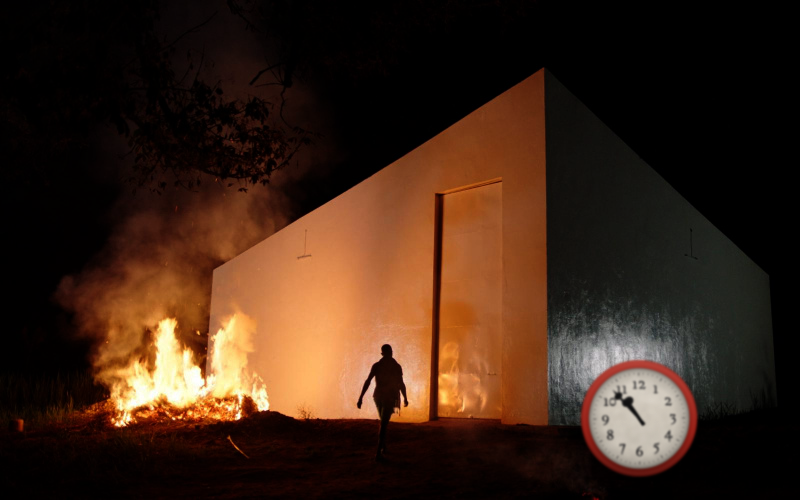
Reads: 10 h 53 min
